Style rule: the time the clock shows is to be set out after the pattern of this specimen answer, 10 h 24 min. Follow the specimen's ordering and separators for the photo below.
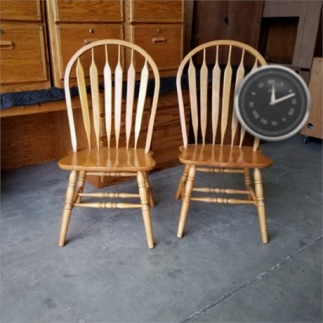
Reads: 12 h 12 min
